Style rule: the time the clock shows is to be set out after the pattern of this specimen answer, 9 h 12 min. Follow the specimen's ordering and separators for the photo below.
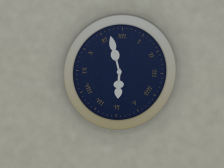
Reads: 5 h 57 min
